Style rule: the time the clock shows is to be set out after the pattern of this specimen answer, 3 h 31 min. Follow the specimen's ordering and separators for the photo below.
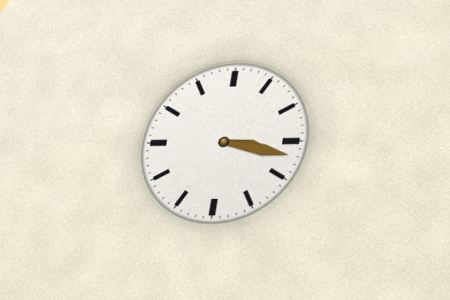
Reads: 3 h 17 min
